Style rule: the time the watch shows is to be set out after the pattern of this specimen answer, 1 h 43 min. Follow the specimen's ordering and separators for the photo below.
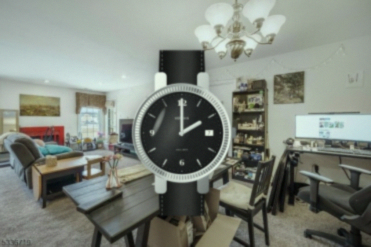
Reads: 2 h 00 min
